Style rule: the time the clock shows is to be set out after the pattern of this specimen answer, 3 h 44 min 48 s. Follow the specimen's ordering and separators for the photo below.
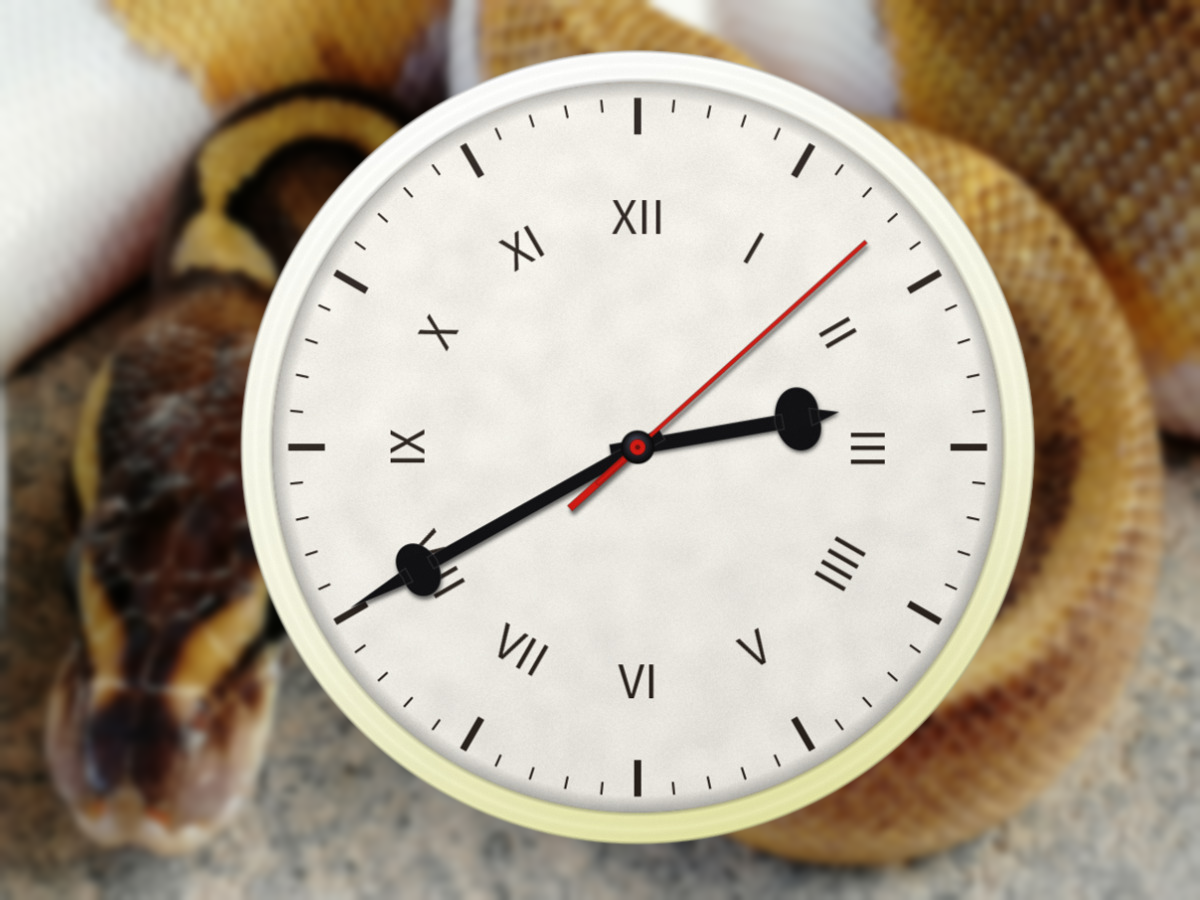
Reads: 2 h 40 min 08 s
